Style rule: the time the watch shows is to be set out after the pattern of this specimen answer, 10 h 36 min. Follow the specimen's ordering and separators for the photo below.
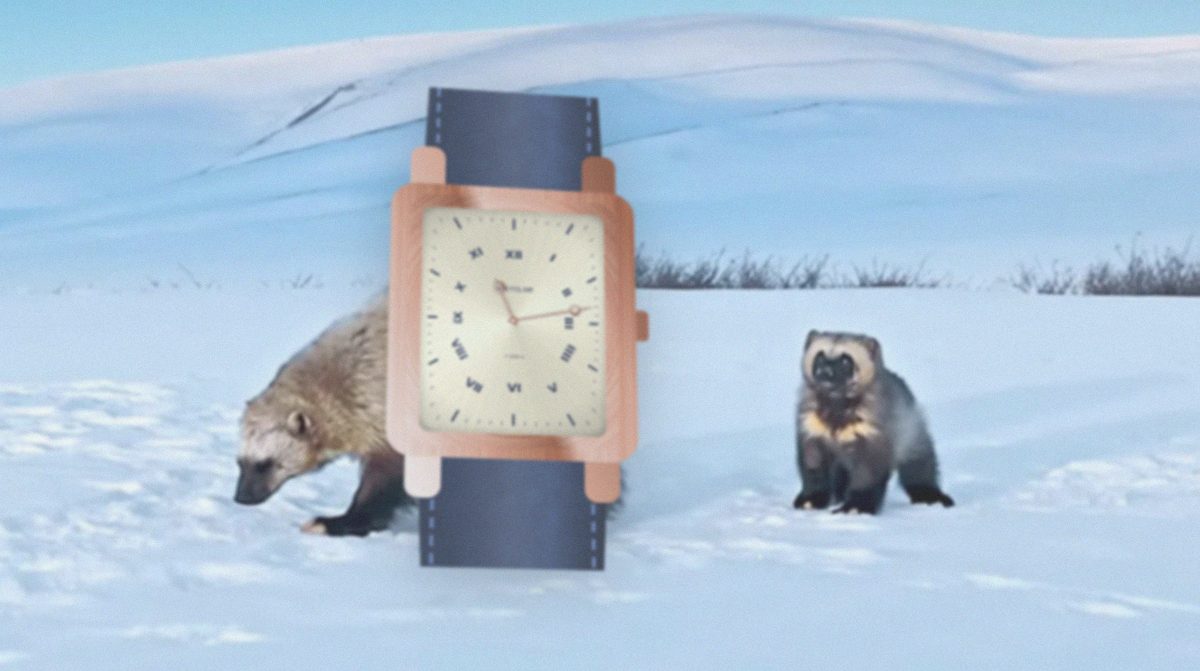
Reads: 11 h 13 min
